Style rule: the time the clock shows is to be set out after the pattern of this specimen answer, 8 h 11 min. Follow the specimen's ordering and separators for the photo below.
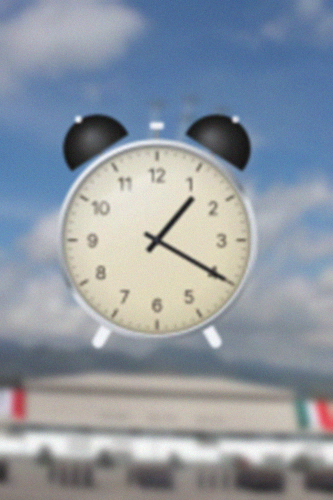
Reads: 1 h 20 min
